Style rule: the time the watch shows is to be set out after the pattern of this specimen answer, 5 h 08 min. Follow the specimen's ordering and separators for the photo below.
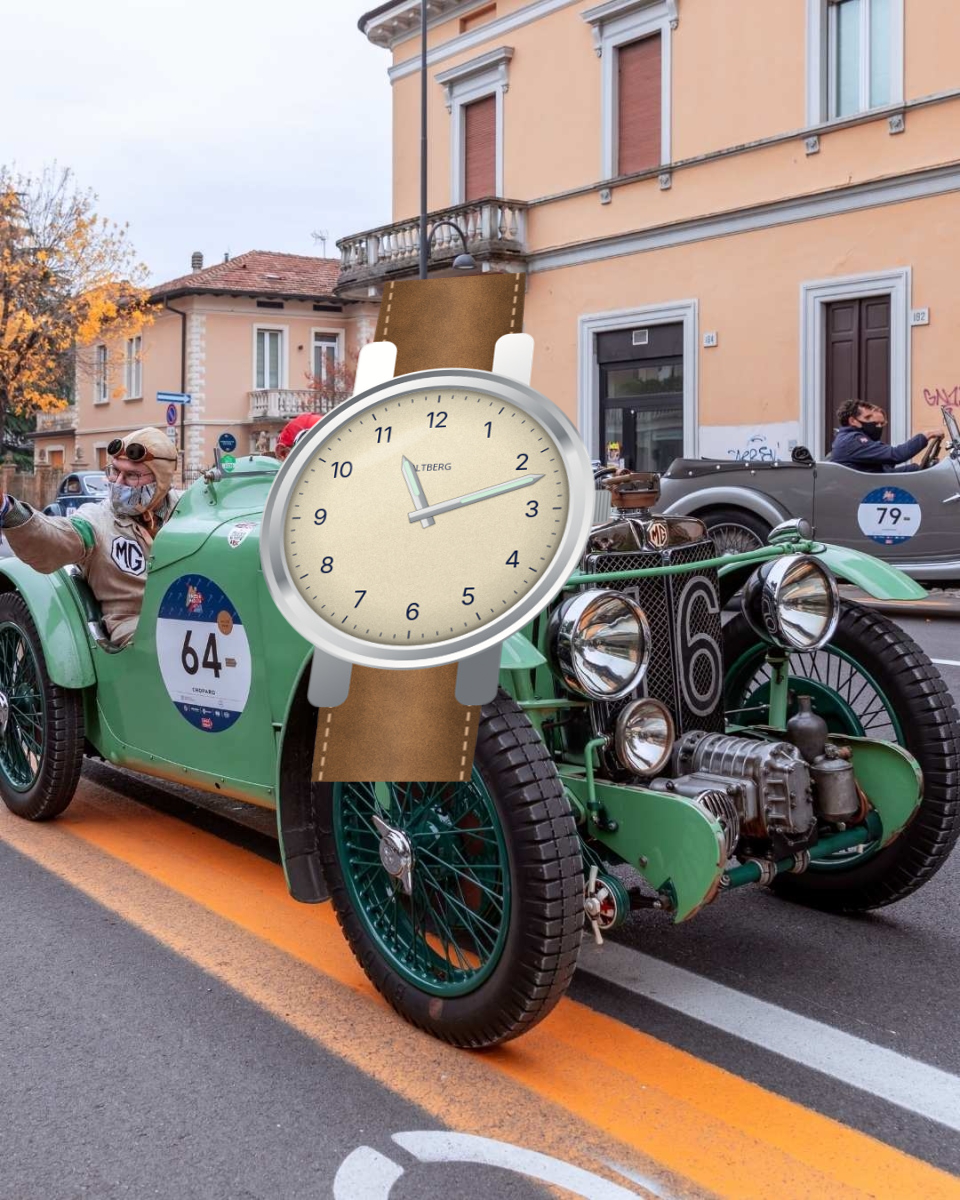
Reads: 11 h 12 min
